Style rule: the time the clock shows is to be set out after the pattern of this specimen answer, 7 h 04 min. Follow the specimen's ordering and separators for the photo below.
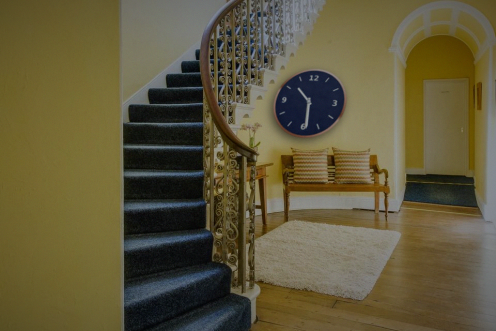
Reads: 10 h 29 min
